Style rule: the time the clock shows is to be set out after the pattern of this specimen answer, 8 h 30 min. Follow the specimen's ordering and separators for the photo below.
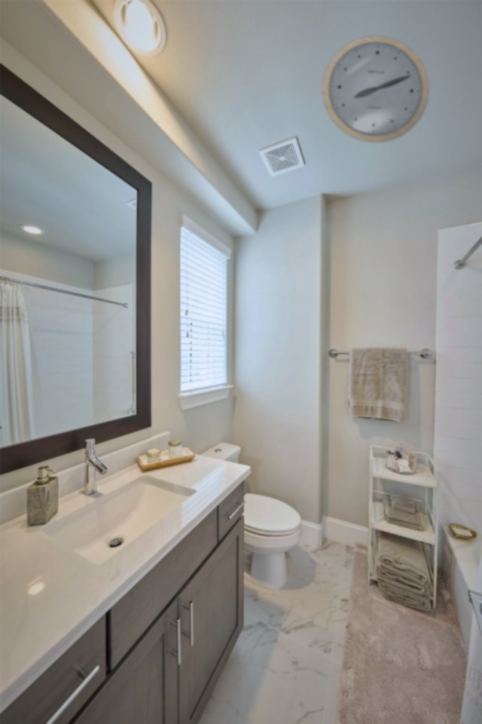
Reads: 8 h 11 min
